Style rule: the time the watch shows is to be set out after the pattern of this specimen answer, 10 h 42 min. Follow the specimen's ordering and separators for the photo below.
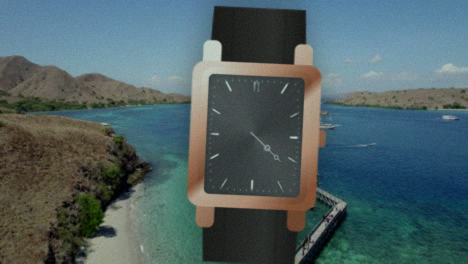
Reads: 4 h 22 min
